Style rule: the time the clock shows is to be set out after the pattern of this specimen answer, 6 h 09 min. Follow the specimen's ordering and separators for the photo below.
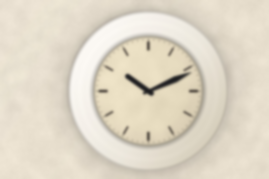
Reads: 10 h 11 min
